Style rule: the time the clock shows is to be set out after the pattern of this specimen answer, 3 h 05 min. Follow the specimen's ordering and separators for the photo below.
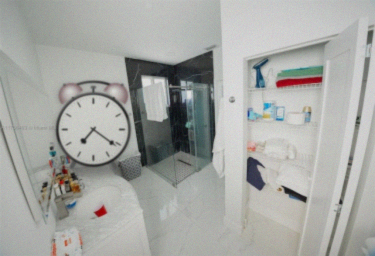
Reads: 7 h 21 min
